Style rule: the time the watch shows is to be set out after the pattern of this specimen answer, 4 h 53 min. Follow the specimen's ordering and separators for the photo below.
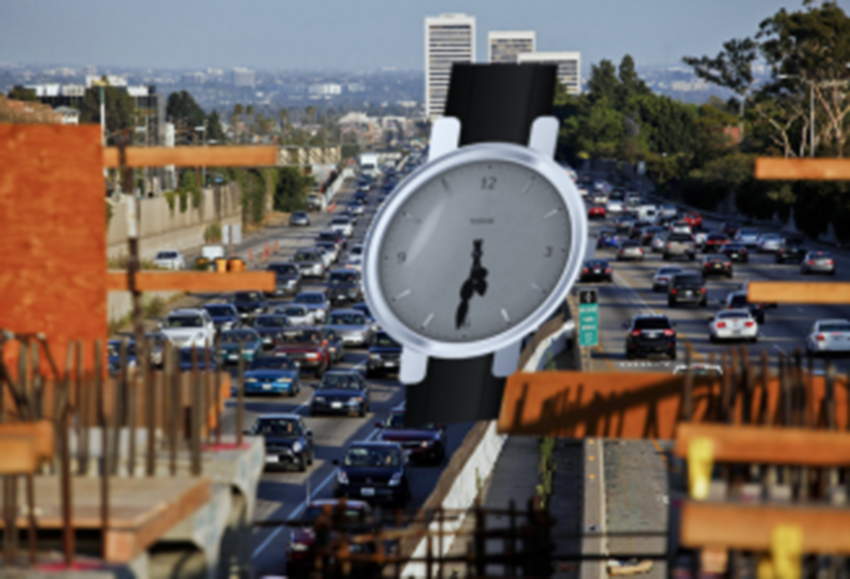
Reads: 5 h 31 min
